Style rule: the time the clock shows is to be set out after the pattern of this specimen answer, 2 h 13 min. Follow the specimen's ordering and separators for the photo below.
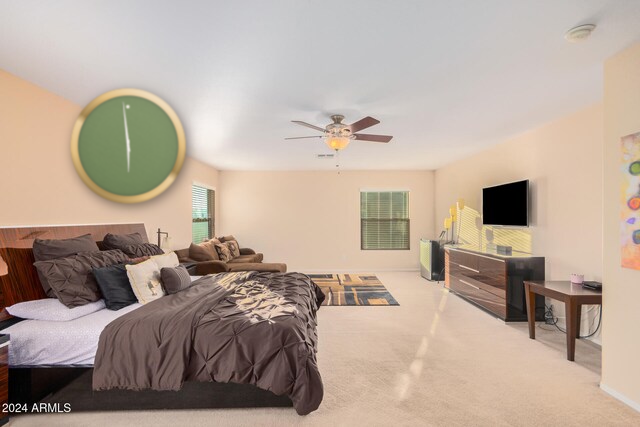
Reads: 5 h 59 min
